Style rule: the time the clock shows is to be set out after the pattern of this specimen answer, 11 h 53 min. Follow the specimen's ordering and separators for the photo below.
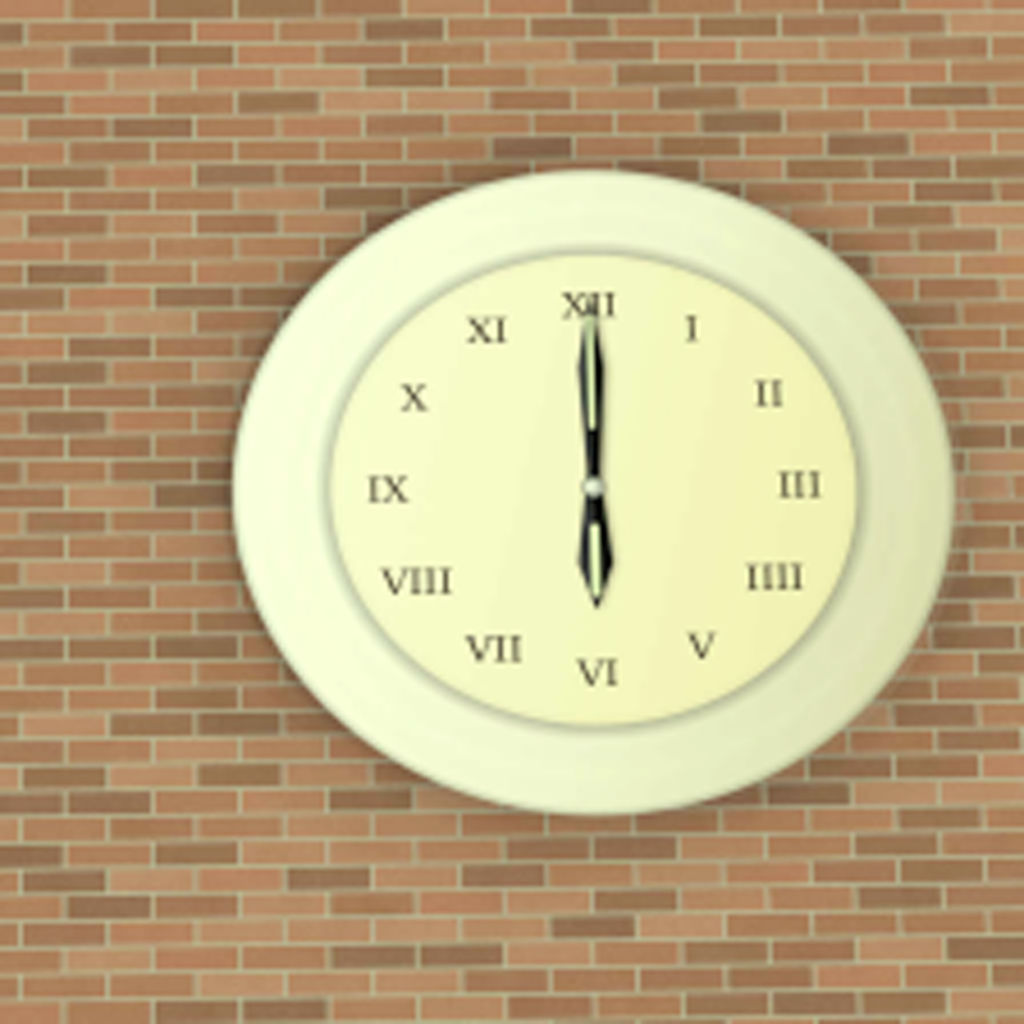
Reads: 6 h 00 min
